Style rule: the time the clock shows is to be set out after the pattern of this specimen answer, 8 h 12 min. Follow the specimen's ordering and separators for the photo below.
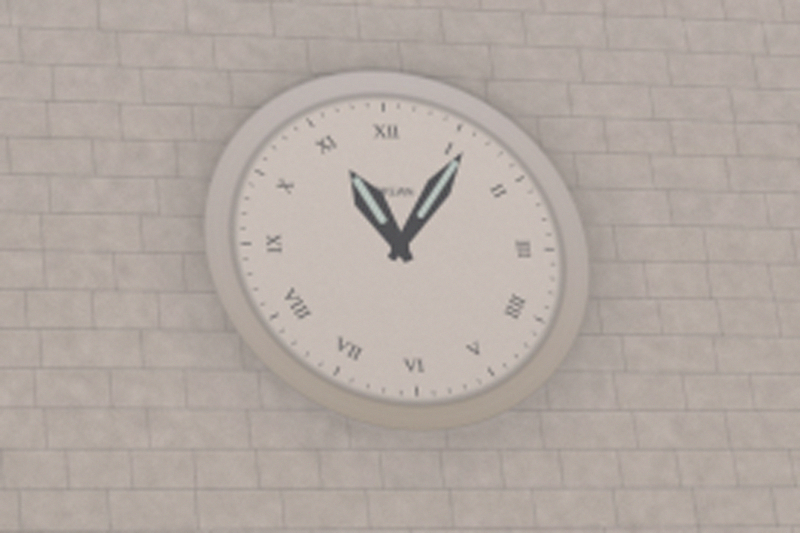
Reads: 11 h 06 min
